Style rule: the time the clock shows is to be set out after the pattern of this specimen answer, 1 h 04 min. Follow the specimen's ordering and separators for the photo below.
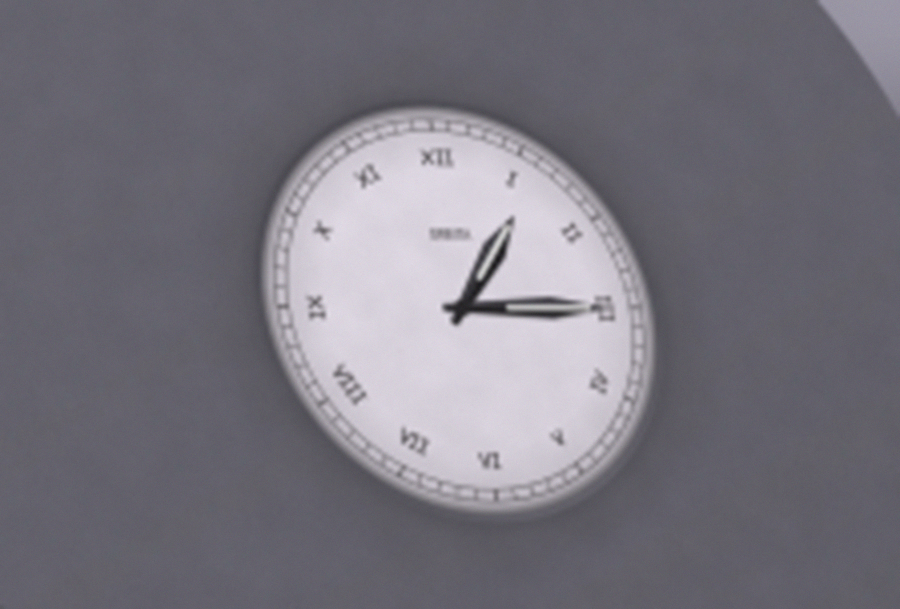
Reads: 1 h 15 min
